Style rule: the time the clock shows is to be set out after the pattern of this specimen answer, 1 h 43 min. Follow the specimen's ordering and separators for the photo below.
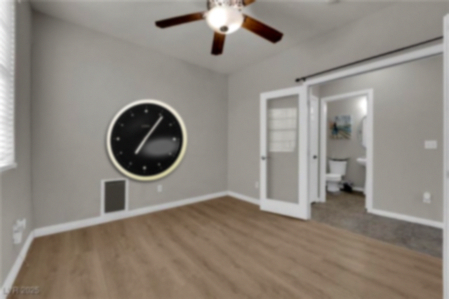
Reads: 7 h 06 min
